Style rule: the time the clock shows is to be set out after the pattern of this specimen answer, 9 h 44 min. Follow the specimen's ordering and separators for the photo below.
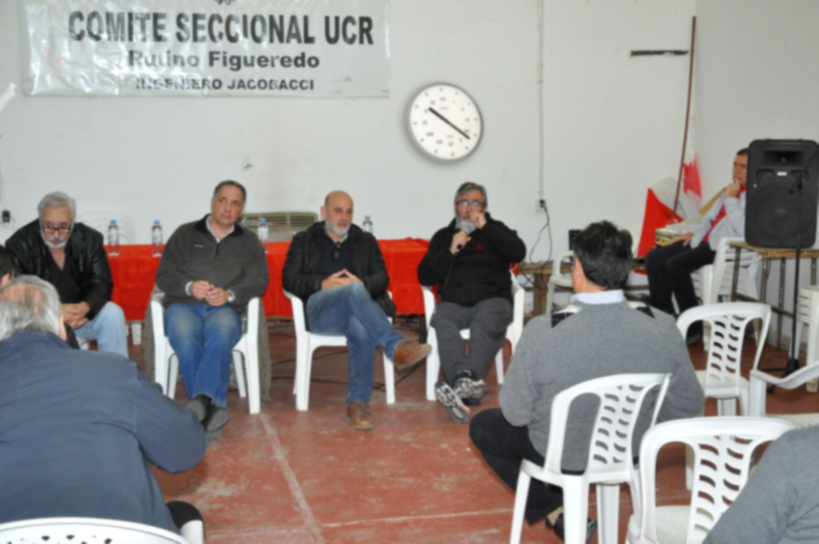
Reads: 10 h 22 min
